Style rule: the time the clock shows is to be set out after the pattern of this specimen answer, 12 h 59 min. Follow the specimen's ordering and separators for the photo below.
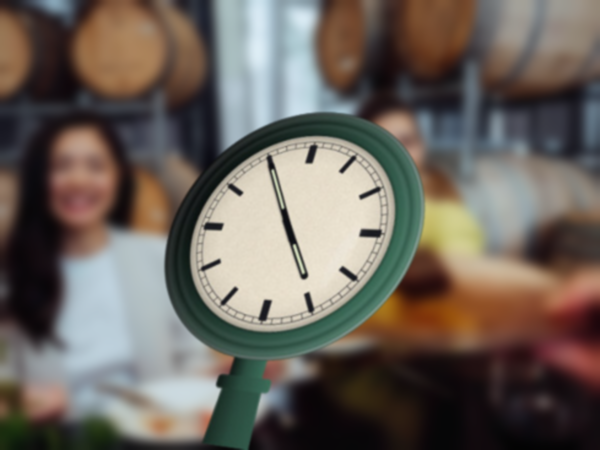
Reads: 4 h 55 min
